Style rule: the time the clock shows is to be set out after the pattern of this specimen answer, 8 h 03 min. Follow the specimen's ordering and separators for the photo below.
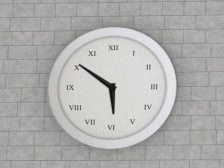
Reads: 5 h 51 min
